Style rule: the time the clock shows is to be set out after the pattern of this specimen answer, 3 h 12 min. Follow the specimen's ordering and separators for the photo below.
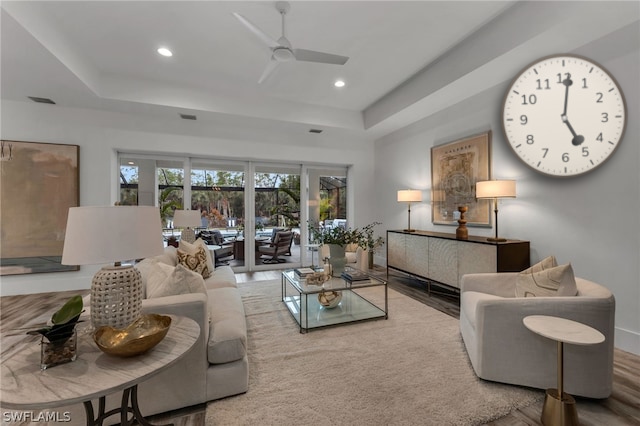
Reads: 5 h 01 min
